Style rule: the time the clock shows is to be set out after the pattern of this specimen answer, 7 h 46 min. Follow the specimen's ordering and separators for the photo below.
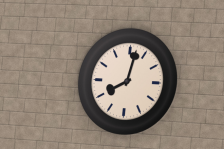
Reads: 8 h 02 min
